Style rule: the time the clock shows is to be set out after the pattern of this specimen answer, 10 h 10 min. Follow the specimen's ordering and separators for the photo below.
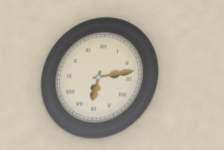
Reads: 6 h 13 min
